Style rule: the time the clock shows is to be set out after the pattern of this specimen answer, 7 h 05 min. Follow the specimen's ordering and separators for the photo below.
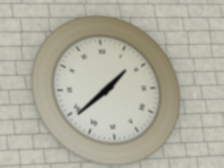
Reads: 1 h 39 min
